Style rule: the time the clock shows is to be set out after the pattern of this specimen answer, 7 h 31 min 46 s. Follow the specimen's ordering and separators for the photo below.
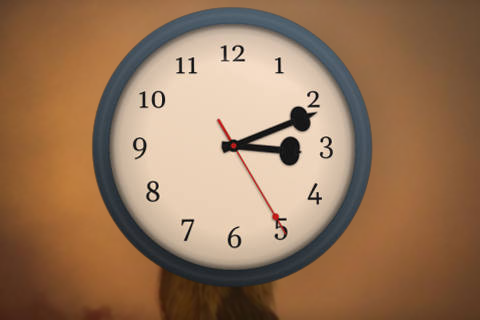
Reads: 3 h 11 min 25 s
